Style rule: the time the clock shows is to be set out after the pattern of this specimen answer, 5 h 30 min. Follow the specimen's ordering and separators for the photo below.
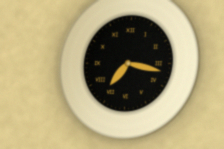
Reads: 7 h 17 min
